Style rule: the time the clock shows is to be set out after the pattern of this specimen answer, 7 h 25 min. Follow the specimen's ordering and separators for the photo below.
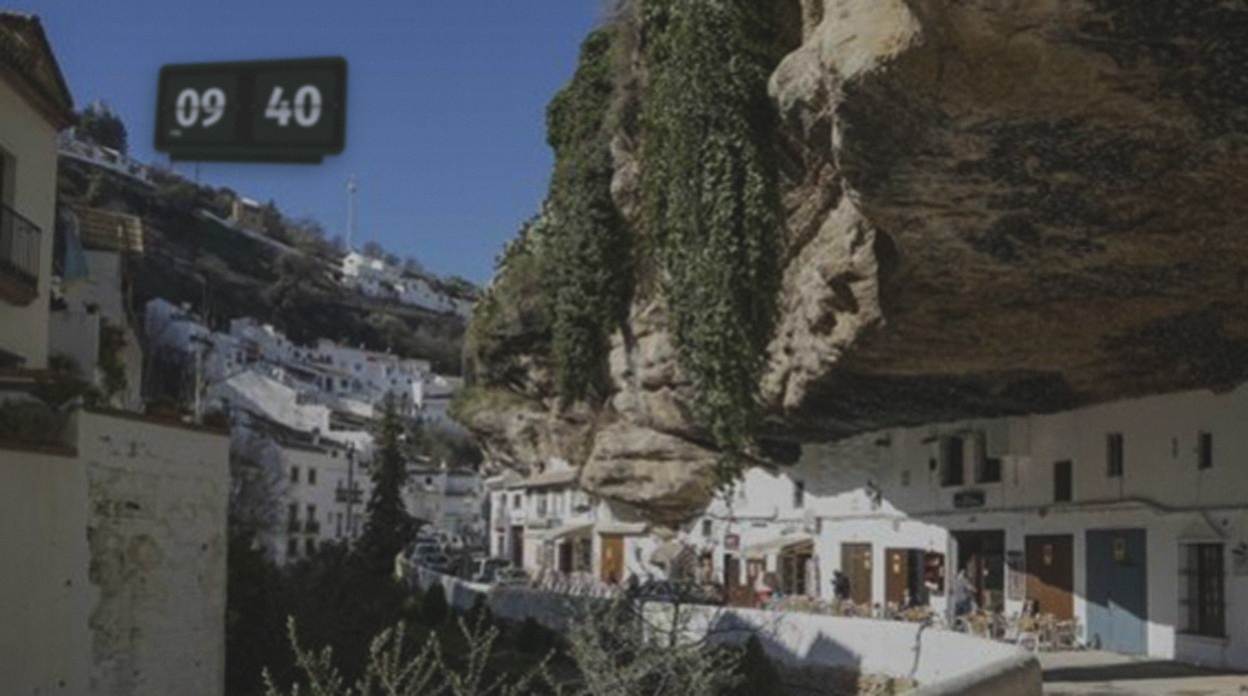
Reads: 9 h 40 min
